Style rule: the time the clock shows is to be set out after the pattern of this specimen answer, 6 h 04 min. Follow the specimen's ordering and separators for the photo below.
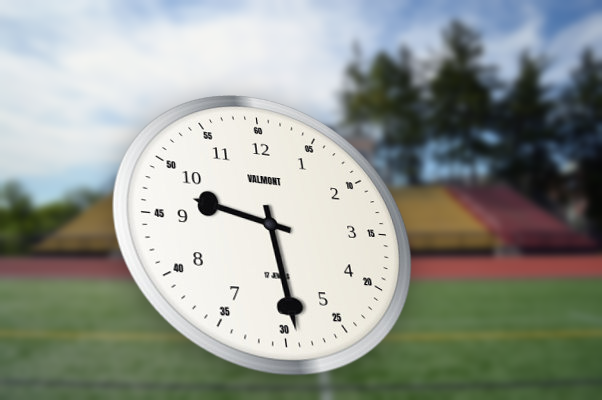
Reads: 9 h 29 min
